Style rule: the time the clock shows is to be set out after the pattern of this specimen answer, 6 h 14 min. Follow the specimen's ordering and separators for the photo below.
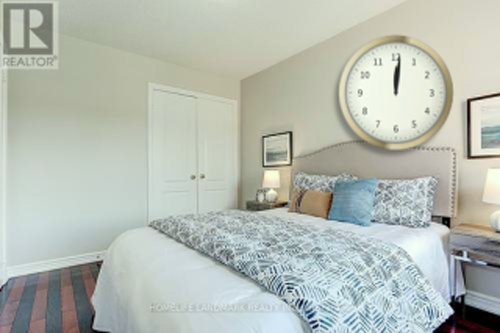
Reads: 12 h 01 min
